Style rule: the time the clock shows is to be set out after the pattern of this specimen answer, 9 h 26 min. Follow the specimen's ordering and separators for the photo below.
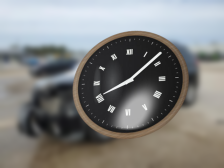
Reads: 8 h 08 min
